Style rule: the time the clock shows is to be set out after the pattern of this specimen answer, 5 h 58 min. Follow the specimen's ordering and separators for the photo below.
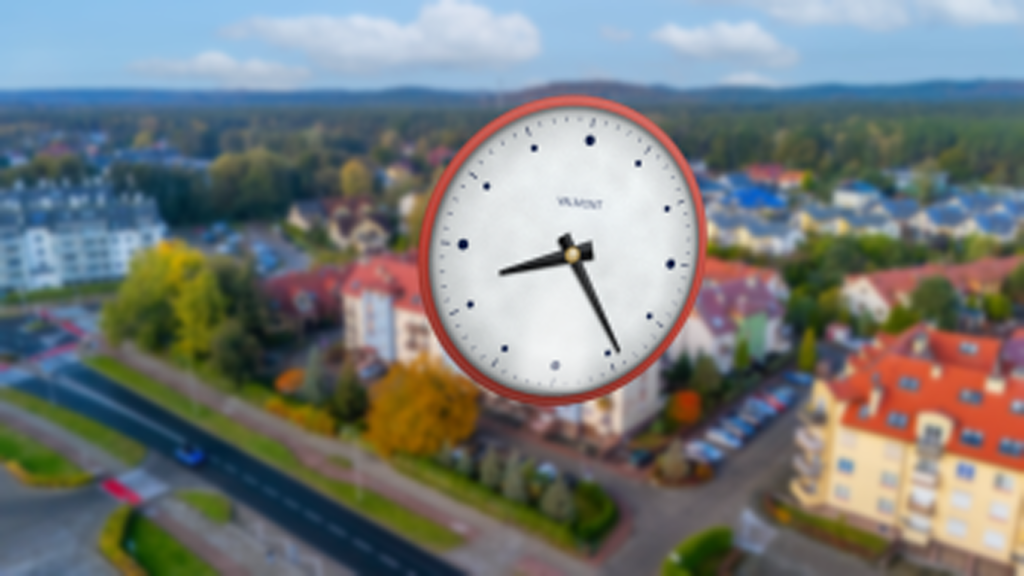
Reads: 8 h 24 min
